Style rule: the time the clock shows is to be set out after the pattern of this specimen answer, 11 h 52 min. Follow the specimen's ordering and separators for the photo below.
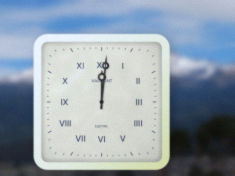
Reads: 12 h 01 min
